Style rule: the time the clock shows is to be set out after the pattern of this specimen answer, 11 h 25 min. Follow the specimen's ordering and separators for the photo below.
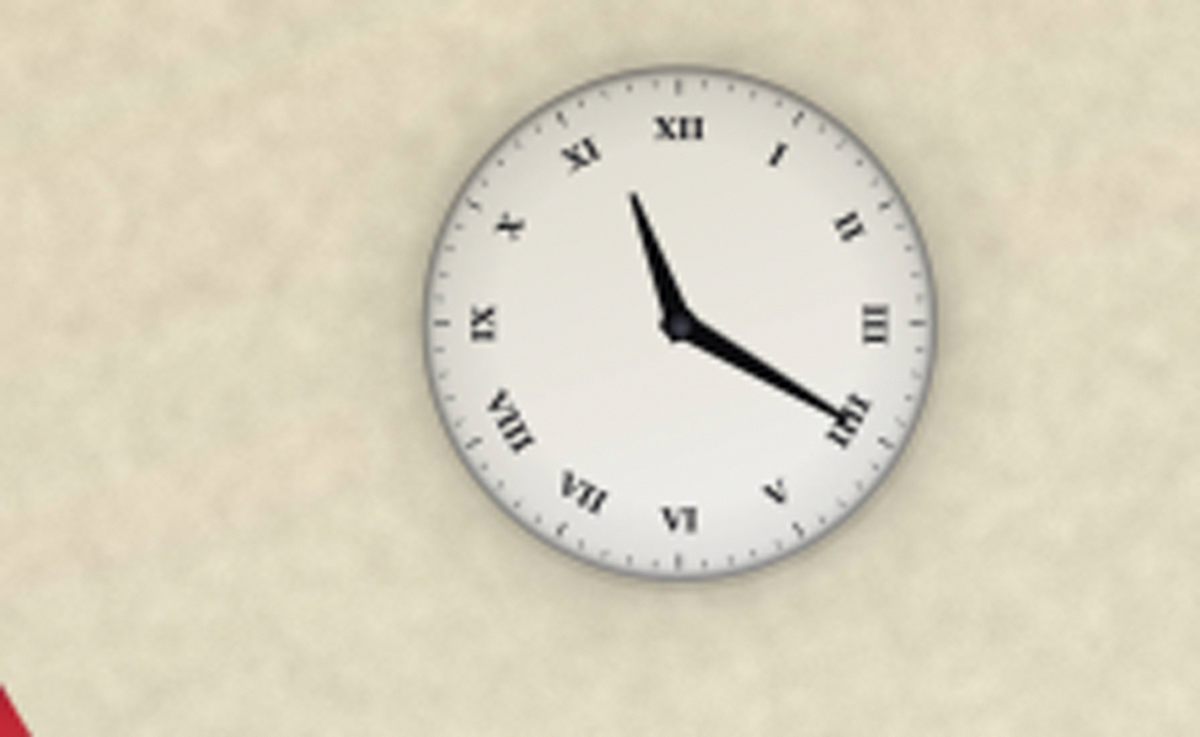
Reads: 11 h 20 min
